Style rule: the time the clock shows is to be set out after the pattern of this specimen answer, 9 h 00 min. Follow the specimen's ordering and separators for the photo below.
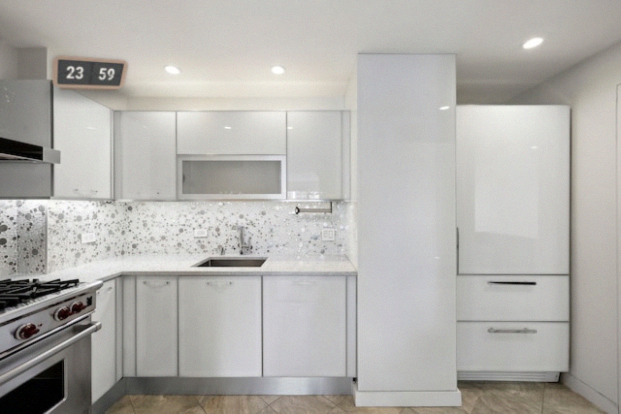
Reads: 23 h 59 min
